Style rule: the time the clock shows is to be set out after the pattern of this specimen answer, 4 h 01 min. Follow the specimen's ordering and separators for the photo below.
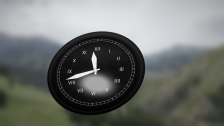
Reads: 11 h 42 min
